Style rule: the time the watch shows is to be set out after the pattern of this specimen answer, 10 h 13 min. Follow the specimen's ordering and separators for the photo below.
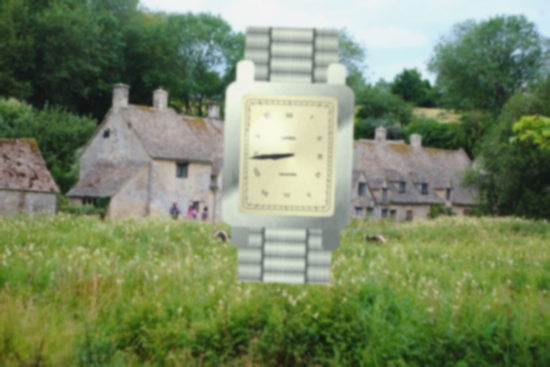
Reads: 8 h 44 min
